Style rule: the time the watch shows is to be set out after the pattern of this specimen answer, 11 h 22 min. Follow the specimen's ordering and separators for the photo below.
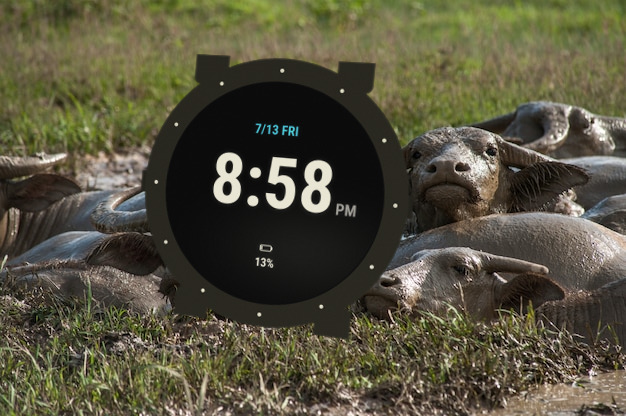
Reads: 8 h 58 min
